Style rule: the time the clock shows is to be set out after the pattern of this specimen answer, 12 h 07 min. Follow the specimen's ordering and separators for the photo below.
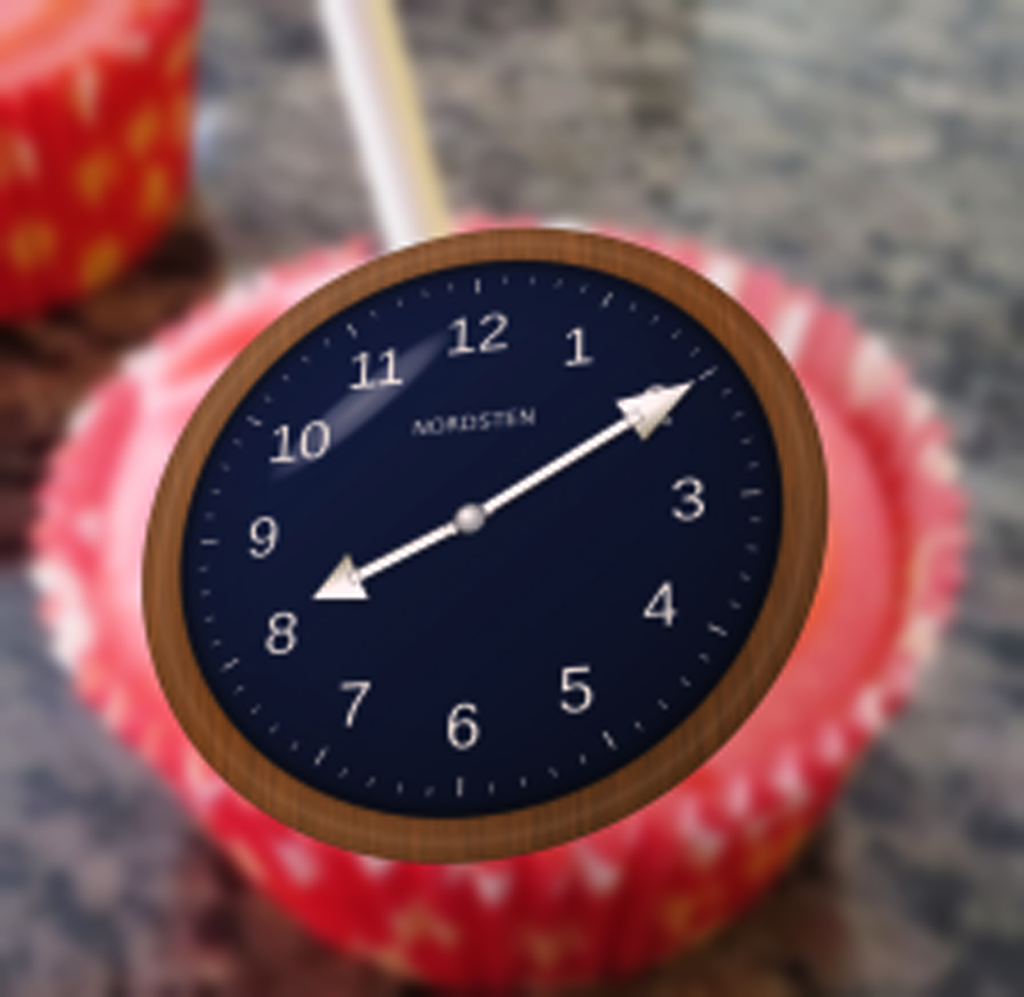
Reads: 8 h 10 min
